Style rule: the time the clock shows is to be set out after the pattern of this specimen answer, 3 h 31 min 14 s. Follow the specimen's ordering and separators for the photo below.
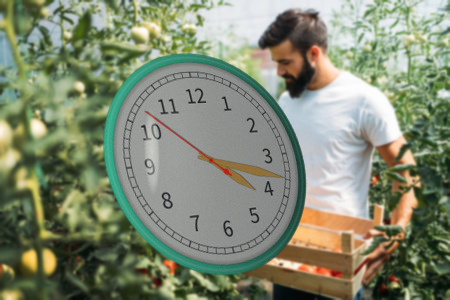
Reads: 4 h 17 min 52 s
